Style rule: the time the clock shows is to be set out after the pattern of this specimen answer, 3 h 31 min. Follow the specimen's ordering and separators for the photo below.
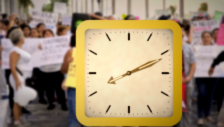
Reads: 8 h 11 min
